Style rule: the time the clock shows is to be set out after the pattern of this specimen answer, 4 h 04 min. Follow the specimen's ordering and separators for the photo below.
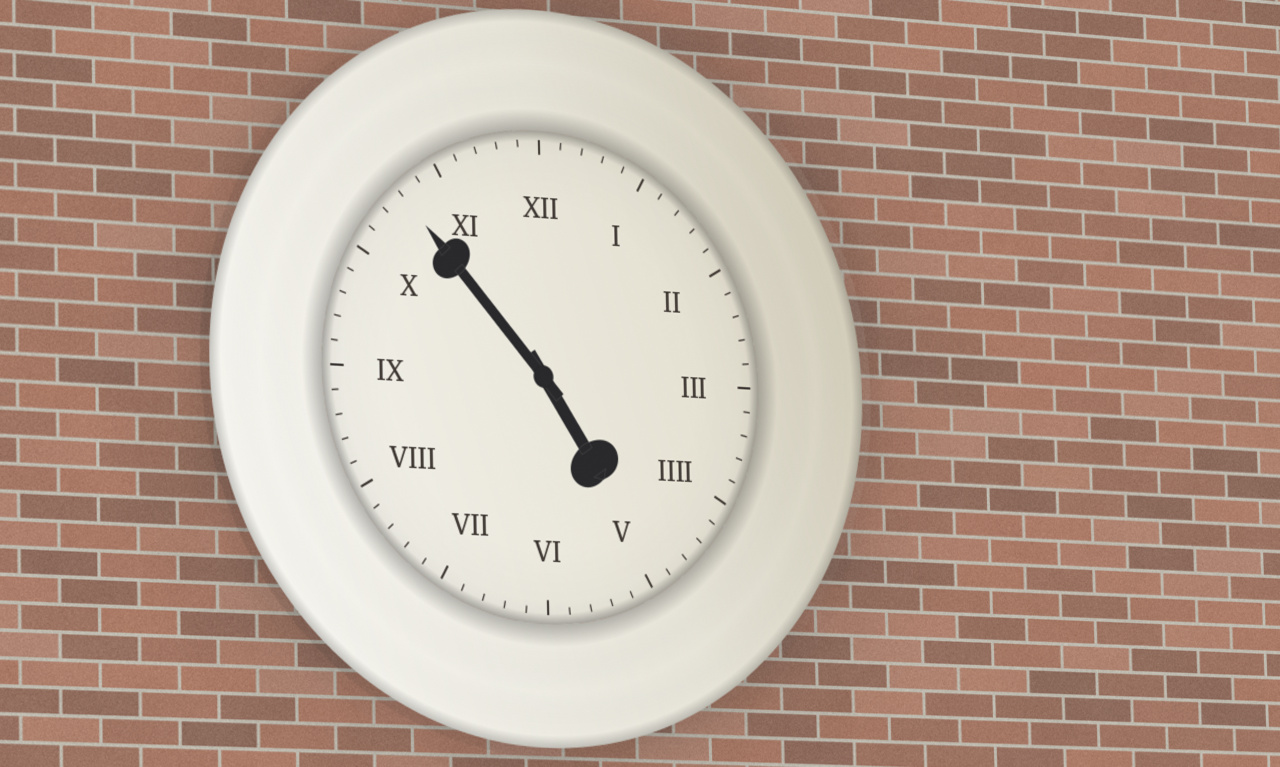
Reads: 4 h 53 min
